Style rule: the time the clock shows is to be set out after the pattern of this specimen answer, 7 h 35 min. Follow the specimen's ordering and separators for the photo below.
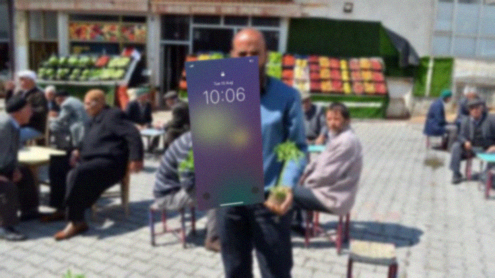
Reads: 10 h 06 min
